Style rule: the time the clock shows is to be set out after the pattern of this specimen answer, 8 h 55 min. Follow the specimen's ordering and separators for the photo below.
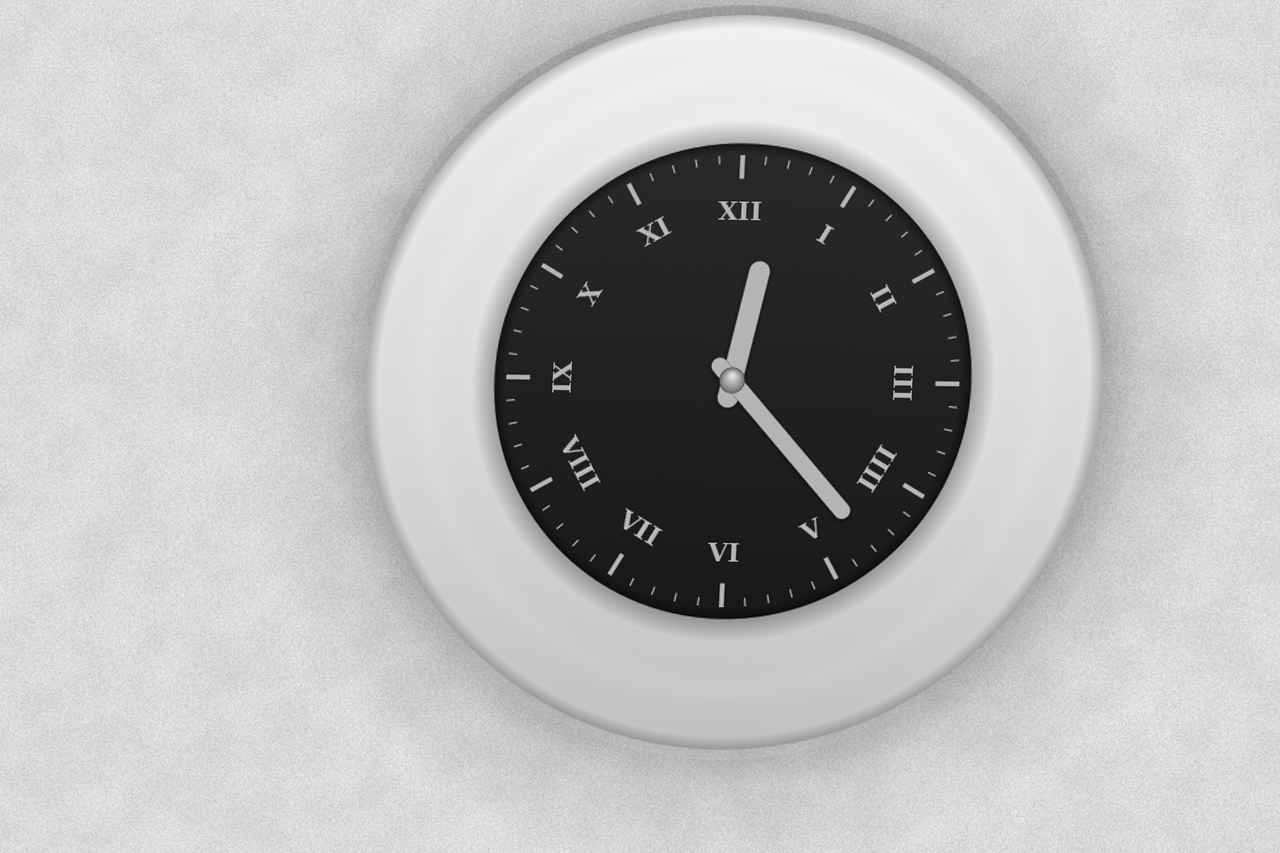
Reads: 12 h 23 min
